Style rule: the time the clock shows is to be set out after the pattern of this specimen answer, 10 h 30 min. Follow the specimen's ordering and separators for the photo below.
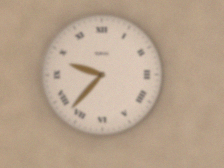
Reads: 9 h 37 min
